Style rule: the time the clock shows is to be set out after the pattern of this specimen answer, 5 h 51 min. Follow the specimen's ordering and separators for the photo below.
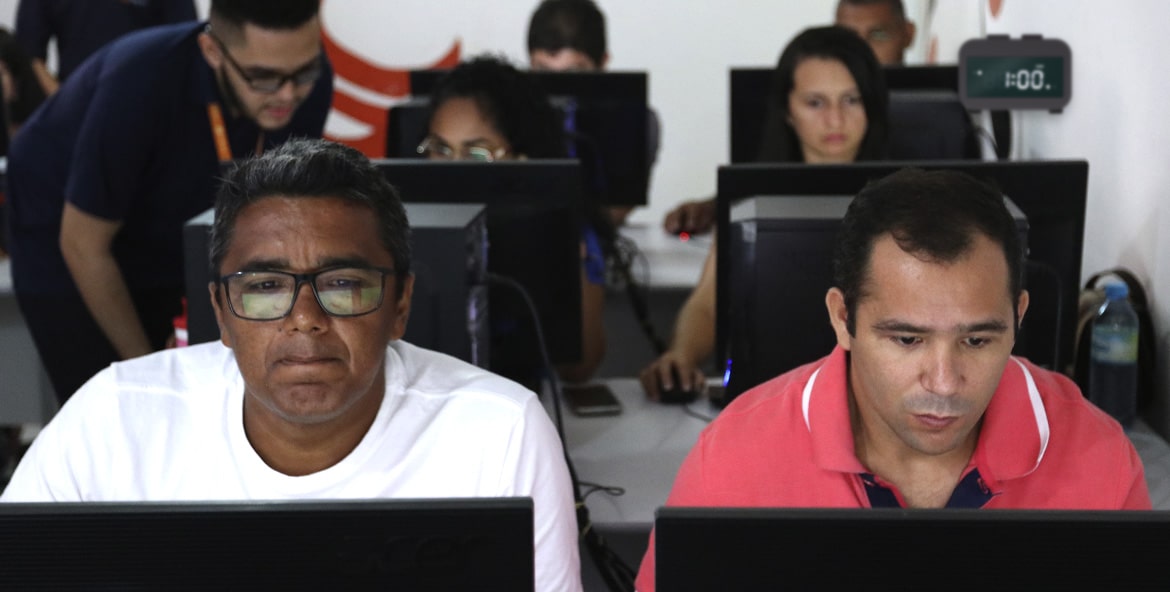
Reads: 1 h 00 min
